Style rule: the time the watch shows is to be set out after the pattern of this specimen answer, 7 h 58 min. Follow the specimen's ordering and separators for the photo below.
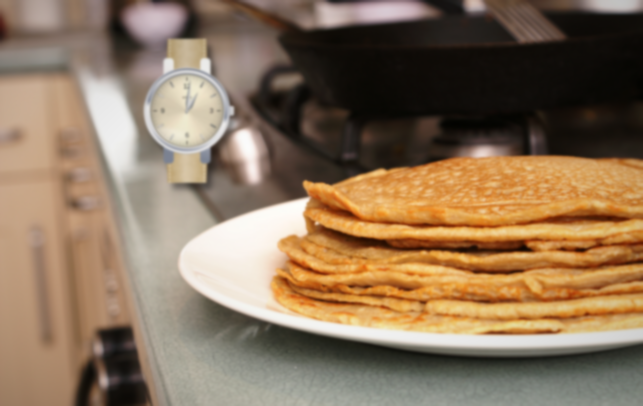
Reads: 1 h 01 min
